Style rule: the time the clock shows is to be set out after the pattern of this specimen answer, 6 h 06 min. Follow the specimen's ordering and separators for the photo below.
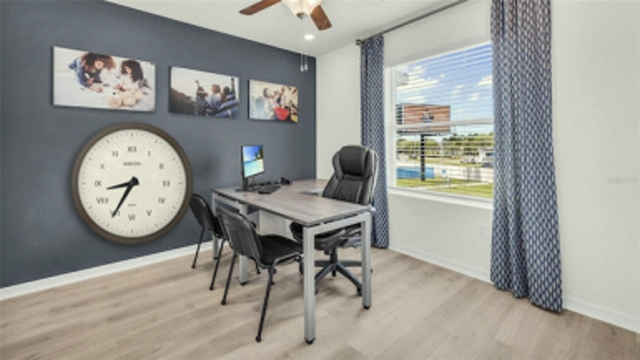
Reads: 8 h 35 min
